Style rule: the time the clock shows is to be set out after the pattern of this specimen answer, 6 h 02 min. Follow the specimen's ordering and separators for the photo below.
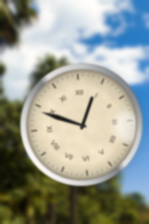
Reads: 12 h 49 min
